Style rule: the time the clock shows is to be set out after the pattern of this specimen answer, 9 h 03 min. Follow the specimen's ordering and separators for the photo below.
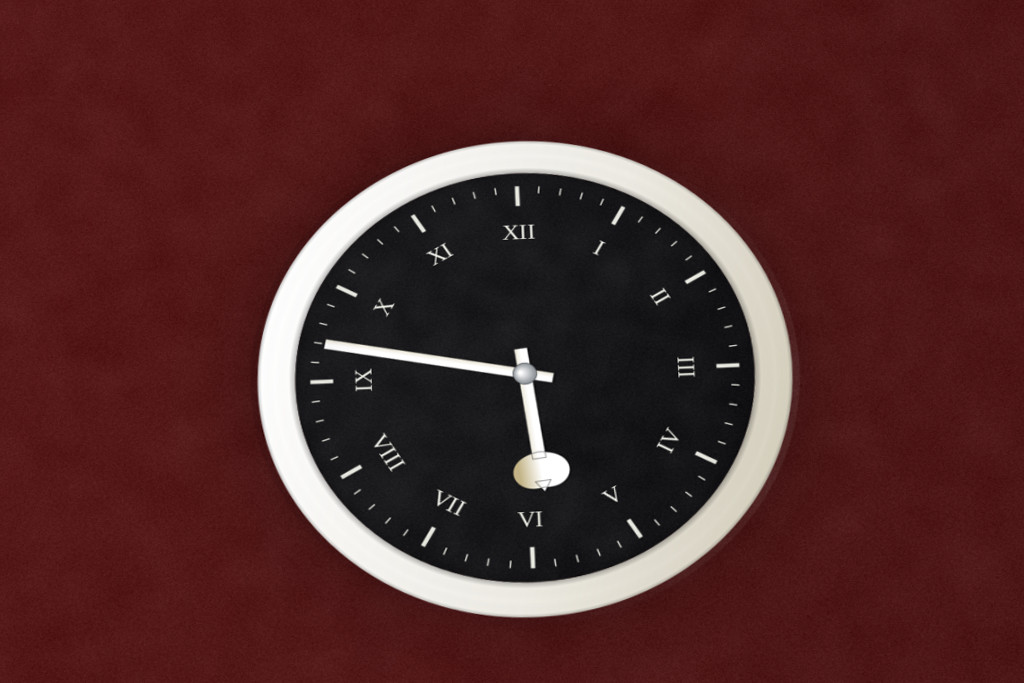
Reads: 5 h 47 min
